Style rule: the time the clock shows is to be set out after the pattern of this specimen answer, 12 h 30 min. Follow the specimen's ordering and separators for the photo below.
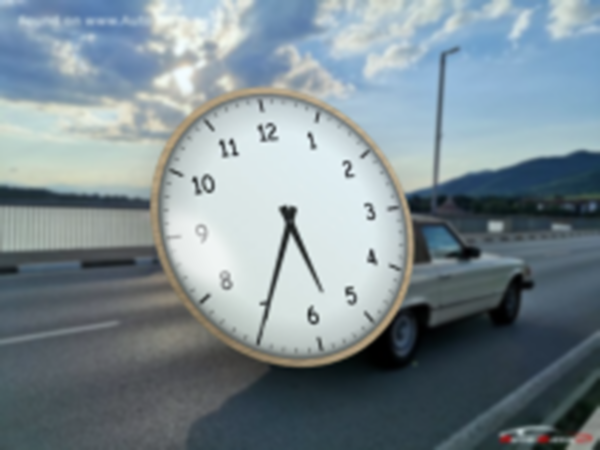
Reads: 5 h 35 min
